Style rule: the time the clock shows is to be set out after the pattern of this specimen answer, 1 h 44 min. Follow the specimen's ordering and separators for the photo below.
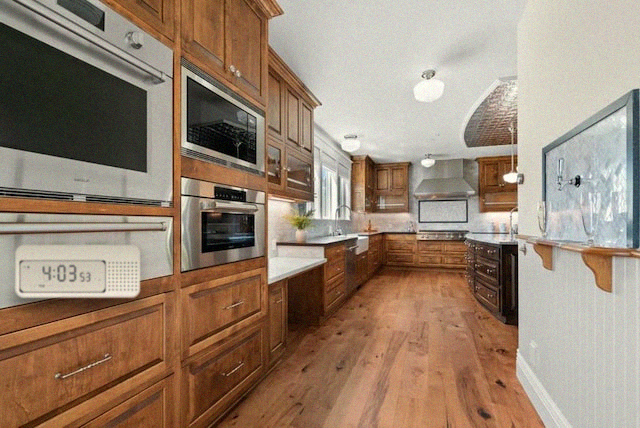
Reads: 4 h 03 min
